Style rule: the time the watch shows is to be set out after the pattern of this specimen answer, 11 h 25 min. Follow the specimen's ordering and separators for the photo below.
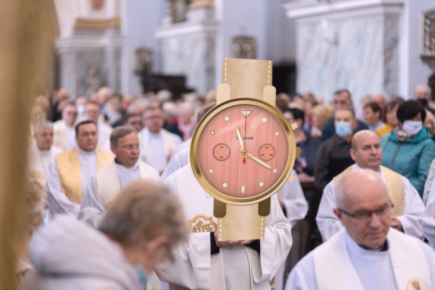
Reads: 11 h 20 min
